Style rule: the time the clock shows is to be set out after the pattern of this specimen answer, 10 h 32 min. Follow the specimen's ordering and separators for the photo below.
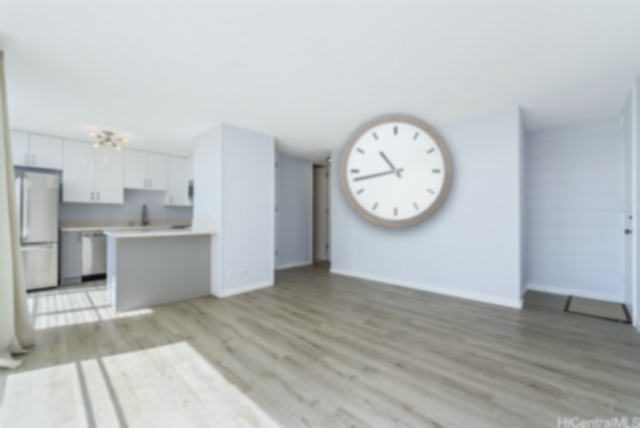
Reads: 10 h 43 min
